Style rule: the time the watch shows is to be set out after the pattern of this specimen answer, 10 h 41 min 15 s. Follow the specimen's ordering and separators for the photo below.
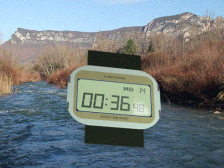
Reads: 0 h 36 min 48 s
